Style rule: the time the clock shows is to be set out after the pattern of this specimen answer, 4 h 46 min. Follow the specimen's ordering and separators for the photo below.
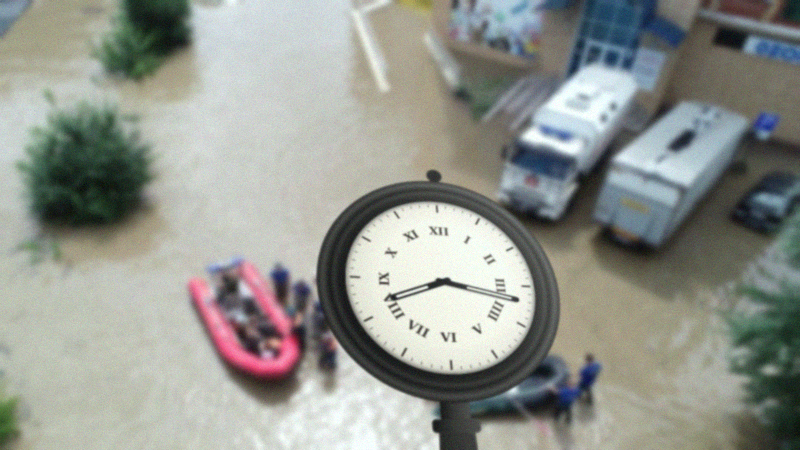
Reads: 8 h 17 min
